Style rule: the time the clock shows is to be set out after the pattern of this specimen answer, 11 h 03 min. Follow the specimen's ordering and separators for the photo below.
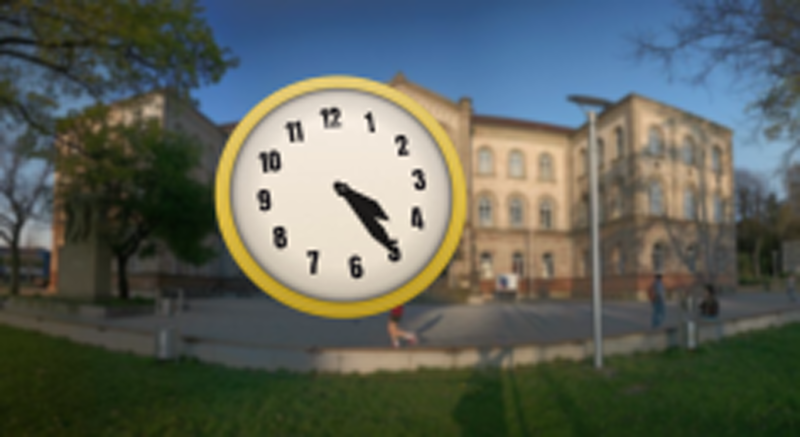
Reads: 4 h 25 min
